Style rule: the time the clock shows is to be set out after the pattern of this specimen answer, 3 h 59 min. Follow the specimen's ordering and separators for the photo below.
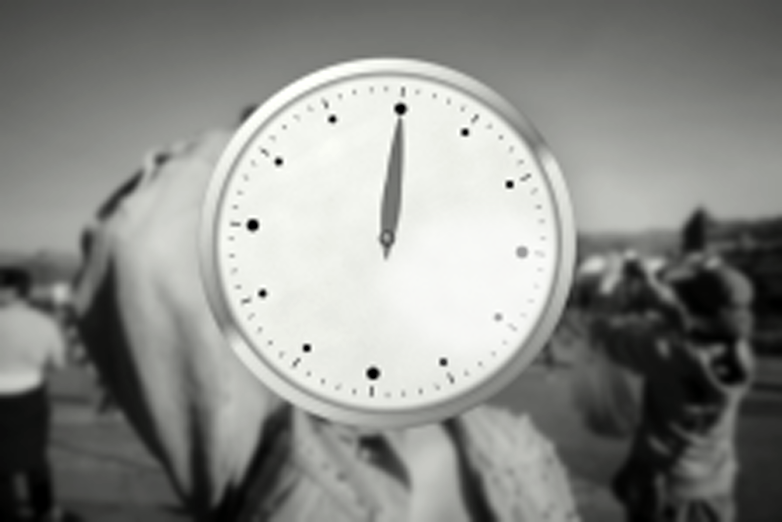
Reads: 12 h 00 min
